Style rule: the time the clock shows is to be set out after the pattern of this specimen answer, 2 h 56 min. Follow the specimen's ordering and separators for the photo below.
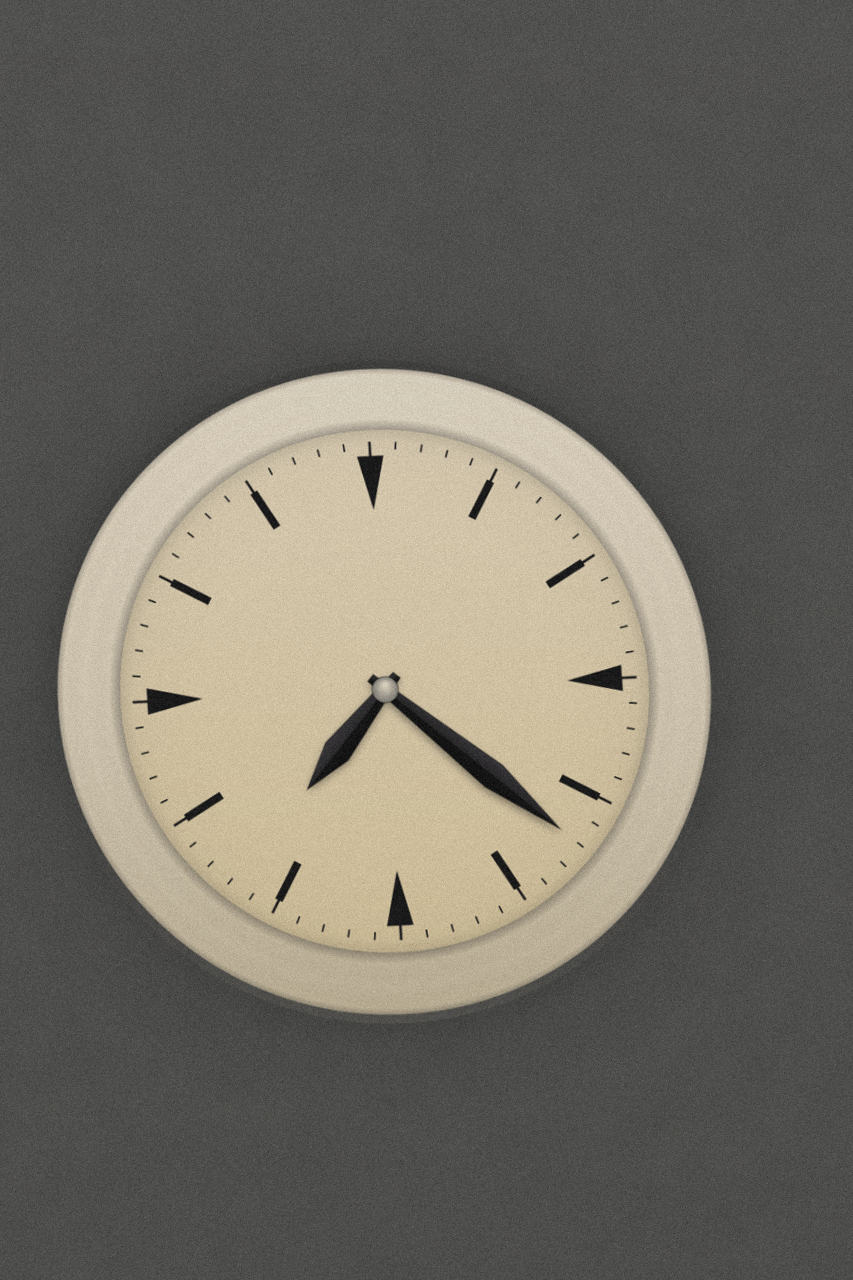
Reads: 7 h 22 min
